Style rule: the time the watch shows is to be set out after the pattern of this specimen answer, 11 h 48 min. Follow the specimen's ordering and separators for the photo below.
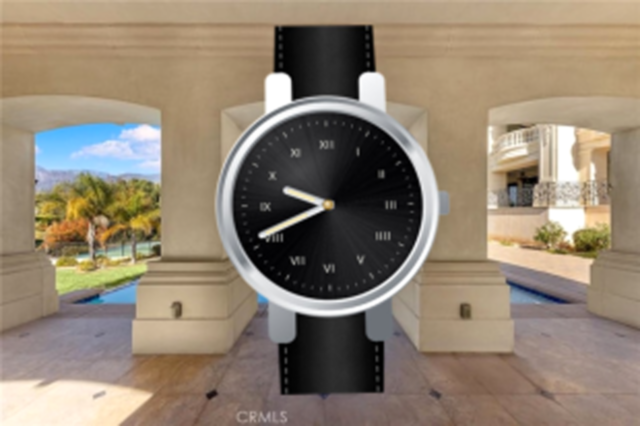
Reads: 9 h 41 min
